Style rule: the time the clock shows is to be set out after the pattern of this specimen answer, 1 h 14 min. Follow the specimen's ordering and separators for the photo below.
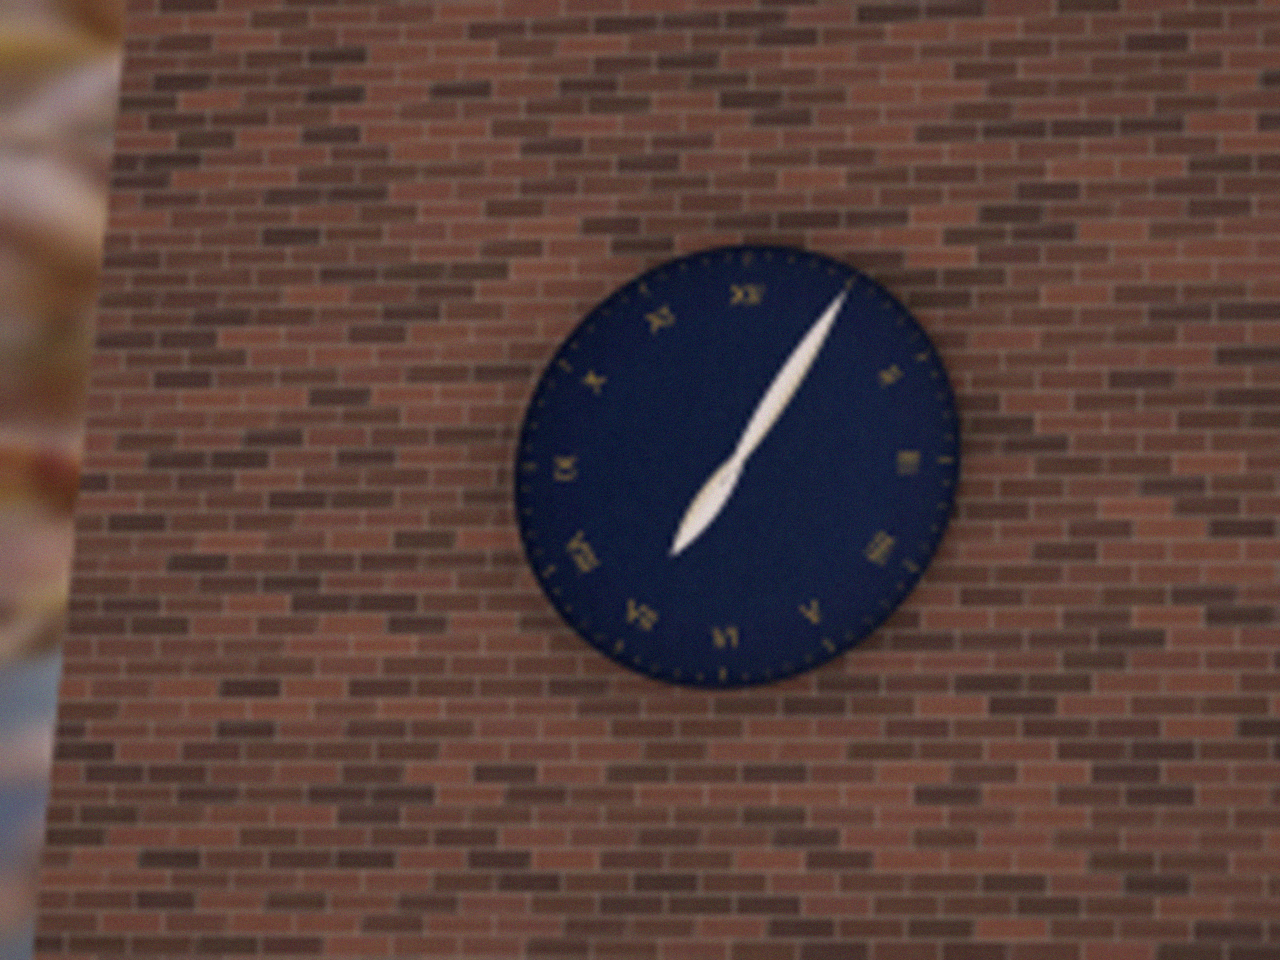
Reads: 7 h 05 min
